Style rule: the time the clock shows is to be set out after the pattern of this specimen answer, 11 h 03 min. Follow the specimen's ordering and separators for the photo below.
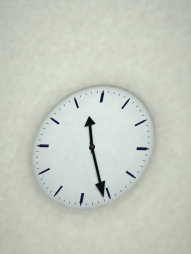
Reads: 11 h 26 min
